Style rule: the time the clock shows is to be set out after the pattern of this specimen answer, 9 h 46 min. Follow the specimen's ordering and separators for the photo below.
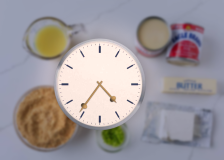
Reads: 4 h 36 min
